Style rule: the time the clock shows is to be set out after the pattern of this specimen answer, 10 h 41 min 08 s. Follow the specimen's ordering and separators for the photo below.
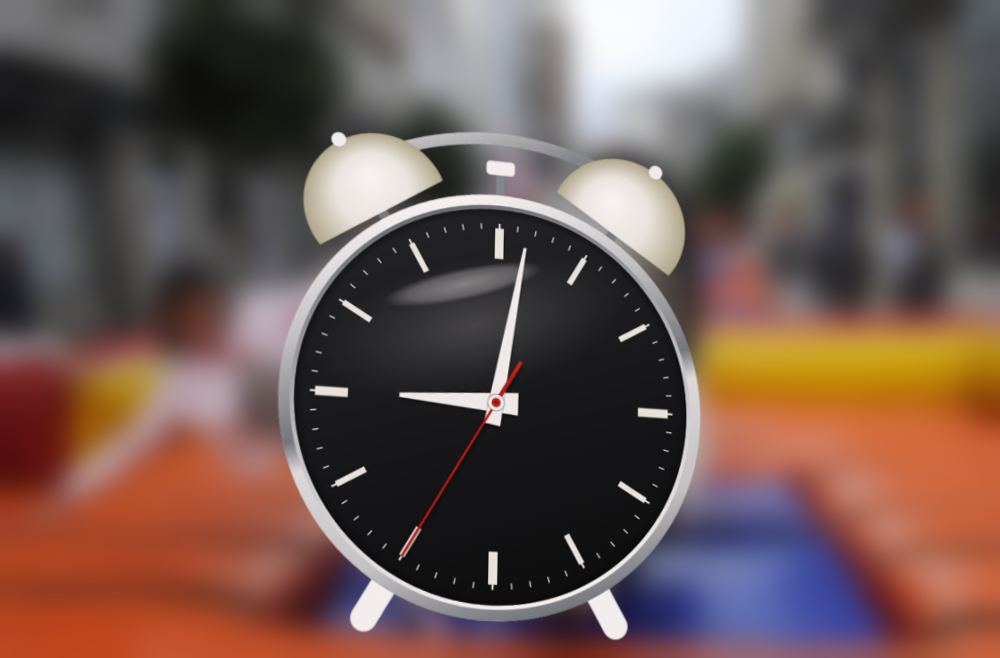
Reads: 9 h 01 min 35 s
